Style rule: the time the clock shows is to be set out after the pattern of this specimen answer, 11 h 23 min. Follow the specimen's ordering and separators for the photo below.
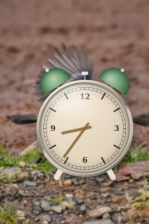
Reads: 8 h 36 min
